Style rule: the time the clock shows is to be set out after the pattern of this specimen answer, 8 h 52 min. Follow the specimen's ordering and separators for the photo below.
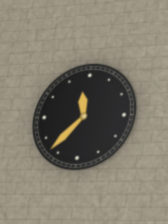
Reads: 11 h 37 min
